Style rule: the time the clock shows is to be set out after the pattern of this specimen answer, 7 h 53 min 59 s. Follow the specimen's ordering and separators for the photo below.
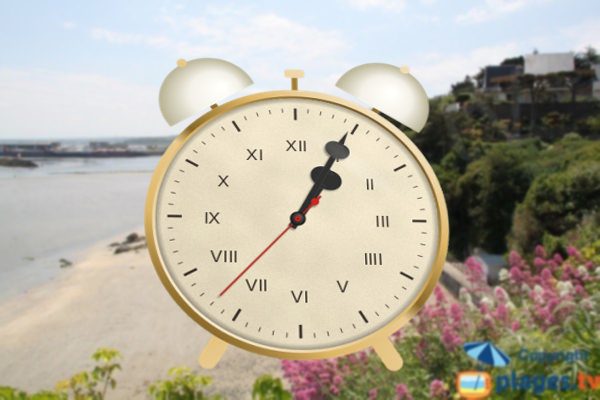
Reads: 1 h 04 min 37 s
